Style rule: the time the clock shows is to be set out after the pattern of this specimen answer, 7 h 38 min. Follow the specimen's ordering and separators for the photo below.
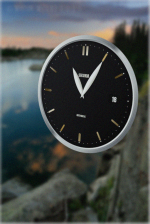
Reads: 11 h 05 min
